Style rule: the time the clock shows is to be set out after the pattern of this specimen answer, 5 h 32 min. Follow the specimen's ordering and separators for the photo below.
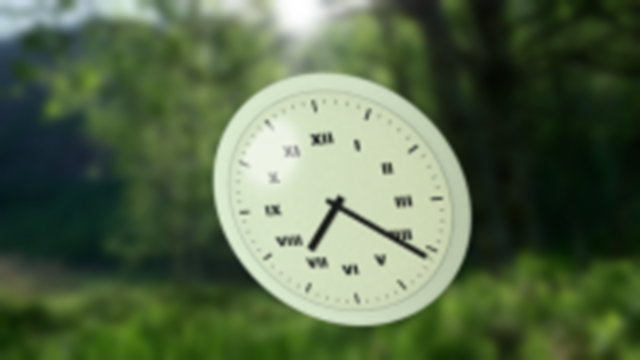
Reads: 7 h 21 min
